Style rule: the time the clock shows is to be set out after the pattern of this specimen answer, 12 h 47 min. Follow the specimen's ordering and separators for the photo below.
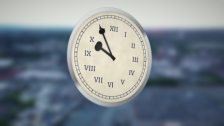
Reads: 9 h 55 min
